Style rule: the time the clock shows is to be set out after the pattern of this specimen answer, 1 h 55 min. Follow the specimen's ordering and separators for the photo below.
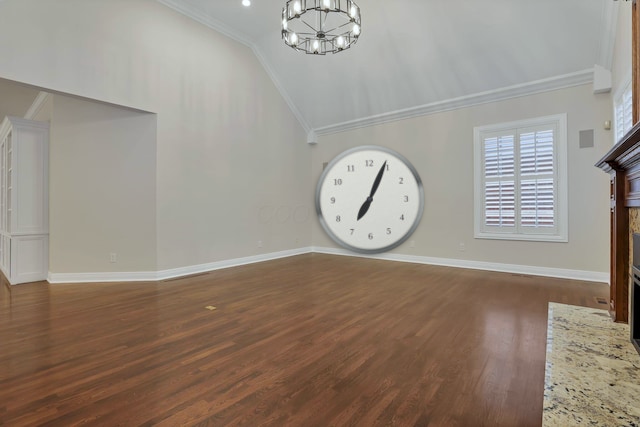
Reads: 7 h 04 min
